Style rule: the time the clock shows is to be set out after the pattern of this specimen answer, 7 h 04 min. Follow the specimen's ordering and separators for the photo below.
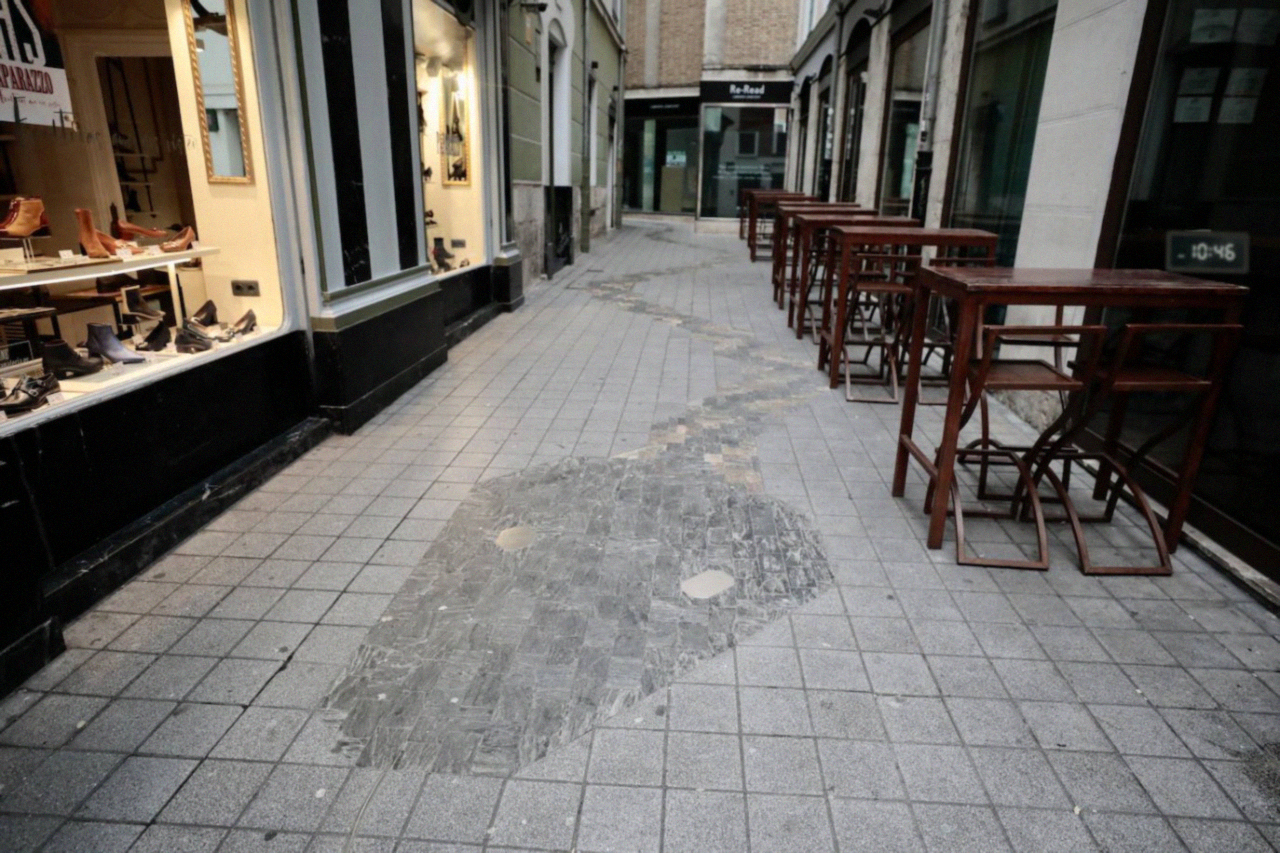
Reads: 10 h 46 min
